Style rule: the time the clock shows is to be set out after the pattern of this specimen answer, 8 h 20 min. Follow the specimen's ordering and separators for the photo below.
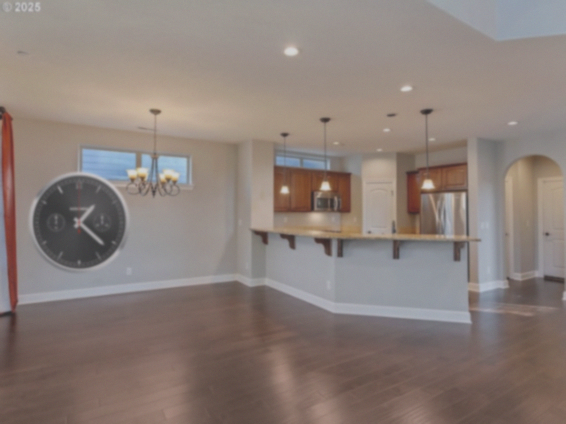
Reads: 1 h 22 min
